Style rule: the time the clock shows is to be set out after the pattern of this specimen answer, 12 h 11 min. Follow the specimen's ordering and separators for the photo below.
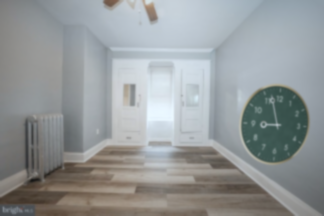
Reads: 8 h 57 min
